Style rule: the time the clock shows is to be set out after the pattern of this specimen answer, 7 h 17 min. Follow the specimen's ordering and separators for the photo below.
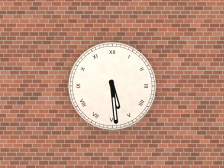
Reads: 5 h 29 min
